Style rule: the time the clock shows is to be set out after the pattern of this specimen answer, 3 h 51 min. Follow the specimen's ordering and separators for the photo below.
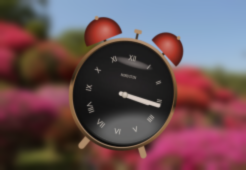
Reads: 3 h 16 min
